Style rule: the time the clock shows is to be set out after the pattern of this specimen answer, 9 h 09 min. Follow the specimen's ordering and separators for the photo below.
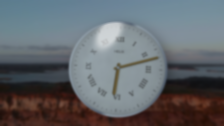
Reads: 6 h 12 min
